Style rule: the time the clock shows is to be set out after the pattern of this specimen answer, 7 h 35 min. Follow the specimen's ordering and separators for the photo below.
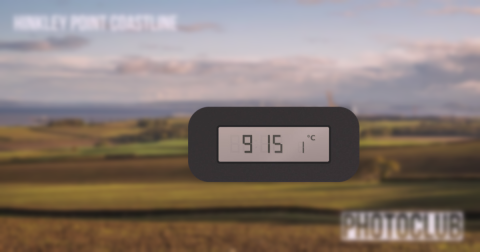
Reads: 9 h 15 min
